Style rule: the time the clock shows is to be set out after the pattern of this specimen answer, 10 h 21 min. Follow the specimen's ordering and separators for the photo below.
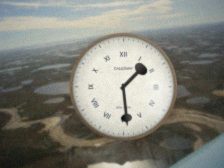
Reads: 1 h 29 min
